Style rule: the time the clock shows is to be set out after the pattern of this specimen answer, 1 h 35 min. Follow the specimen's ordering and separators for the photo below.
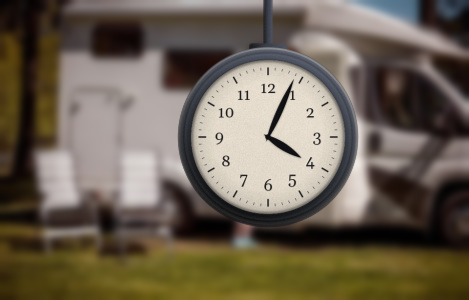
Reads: 4 h 04 min
